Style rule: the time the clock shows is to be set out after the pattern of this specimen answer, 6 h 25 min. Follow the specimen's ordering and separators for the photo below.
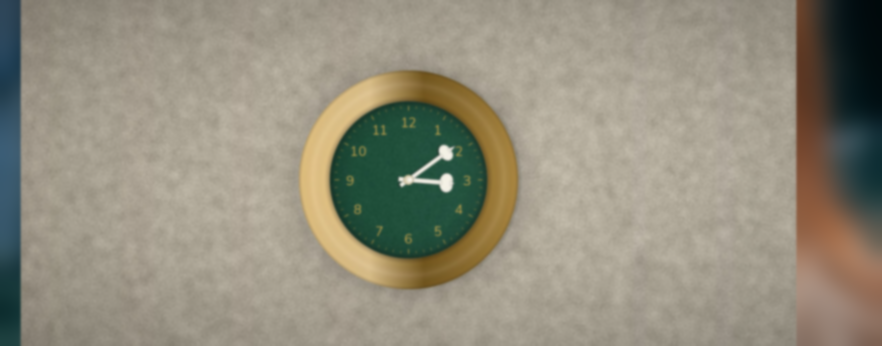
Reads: 3 h 09 min
